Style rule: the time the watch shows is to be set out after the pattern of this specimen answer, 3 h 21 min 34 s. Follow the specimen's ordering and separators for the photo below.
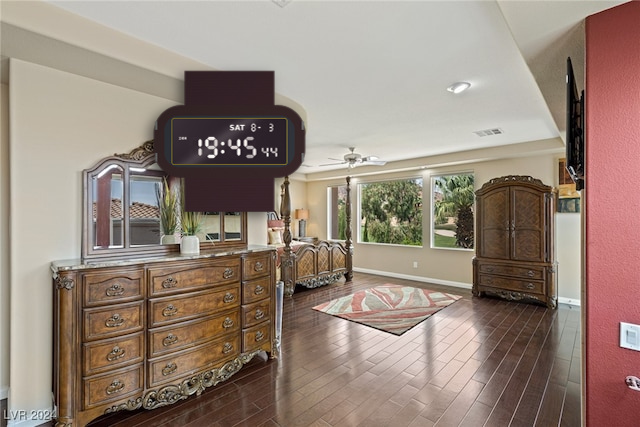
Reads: 19 h 45 min 44 s
